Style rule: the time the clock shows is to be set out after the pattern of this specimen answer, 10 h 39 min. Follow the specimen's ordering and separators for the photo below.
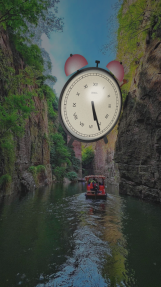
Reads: 5 h 26 min
